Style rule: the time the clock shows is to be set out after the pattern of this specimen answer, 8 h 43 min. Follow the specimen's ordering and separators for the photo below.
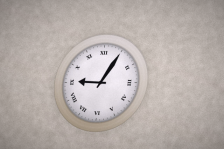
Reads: 9 h 05 min
